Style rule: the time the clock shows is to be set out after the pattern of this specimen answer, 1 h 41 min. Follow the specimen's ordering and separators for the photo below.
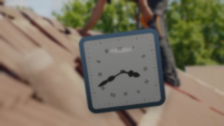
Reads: 3 h 41 min
